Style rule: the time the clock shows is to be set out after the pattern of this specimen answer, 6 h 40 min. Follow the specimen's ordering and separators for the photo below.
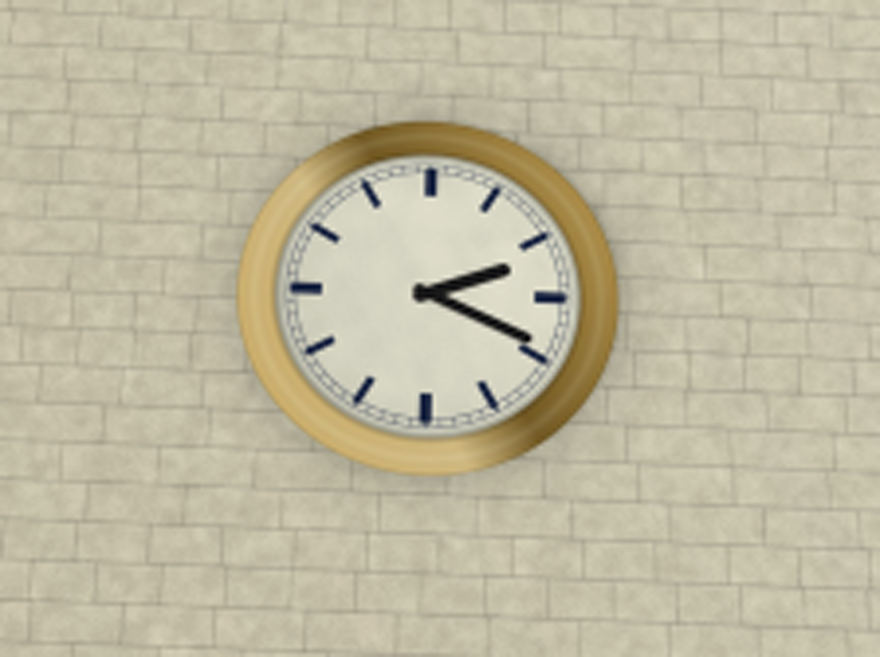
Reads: 2 h 19 min
